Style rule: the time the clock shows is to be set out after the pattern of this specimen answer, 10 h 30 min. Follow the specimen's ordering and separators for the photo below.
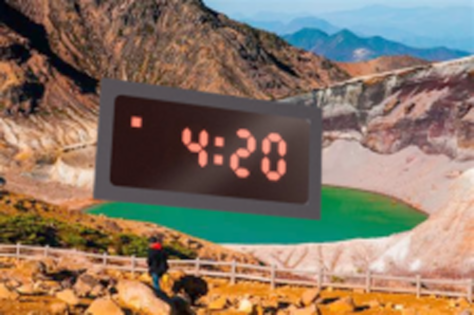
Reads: 4 h 20 min
